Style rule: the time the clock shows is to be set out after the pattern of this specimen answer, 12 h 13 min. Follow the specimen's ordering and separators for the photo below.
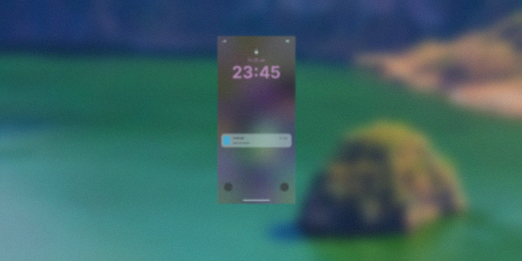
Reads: 23 h 45 min
